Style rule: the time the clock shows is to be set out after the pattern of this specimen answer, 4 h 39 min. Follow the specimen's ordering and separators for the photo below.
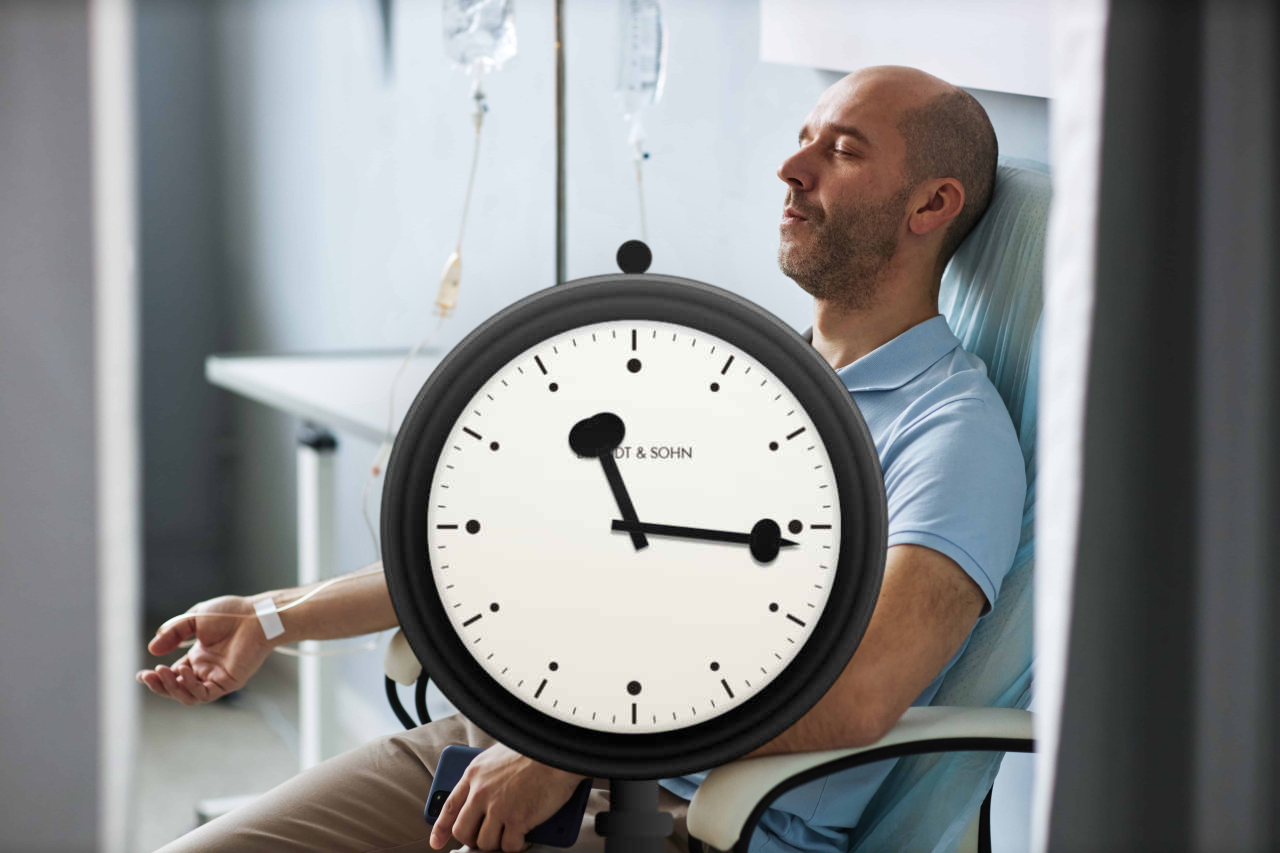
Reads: 11 h 16 min
